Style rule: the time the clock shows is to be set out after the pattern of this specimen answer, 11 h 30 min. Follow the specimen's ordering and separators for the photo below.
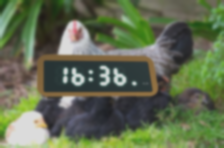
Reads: 16 h 36 min
